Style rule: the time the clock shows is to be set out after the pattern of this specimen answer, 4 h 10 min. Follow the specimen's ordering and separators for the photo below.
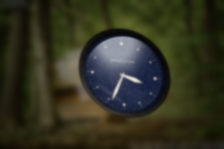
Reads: 3 h 34 min
